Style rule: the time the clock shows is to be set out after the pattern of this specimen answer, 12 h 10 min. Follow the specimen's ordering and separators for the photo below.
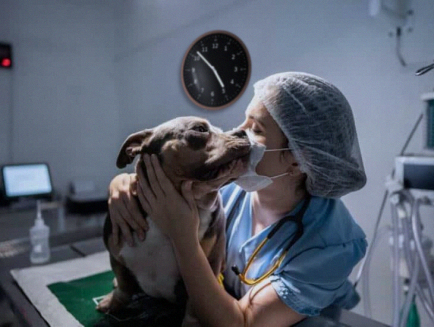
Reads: 4 h 52 min
